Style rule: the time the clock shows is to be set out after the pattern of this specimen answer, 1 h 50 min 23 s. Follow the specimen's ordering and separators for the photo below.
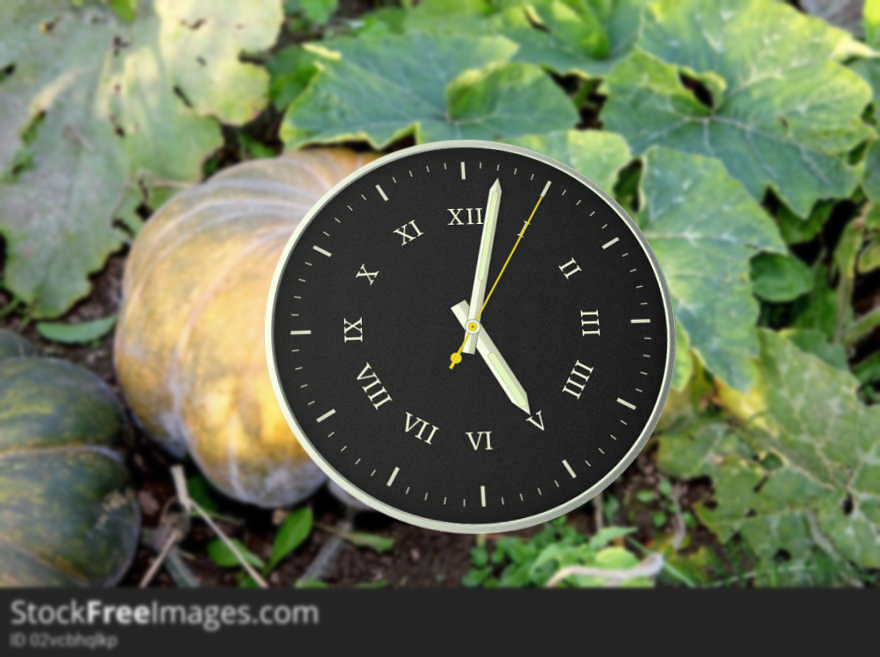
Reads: 5 h 02 min 05 s
